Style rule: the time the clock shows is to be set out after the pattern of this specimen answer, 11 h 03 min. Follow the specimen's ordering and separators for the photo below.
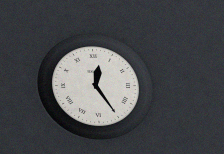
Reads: 12 h 25 min
